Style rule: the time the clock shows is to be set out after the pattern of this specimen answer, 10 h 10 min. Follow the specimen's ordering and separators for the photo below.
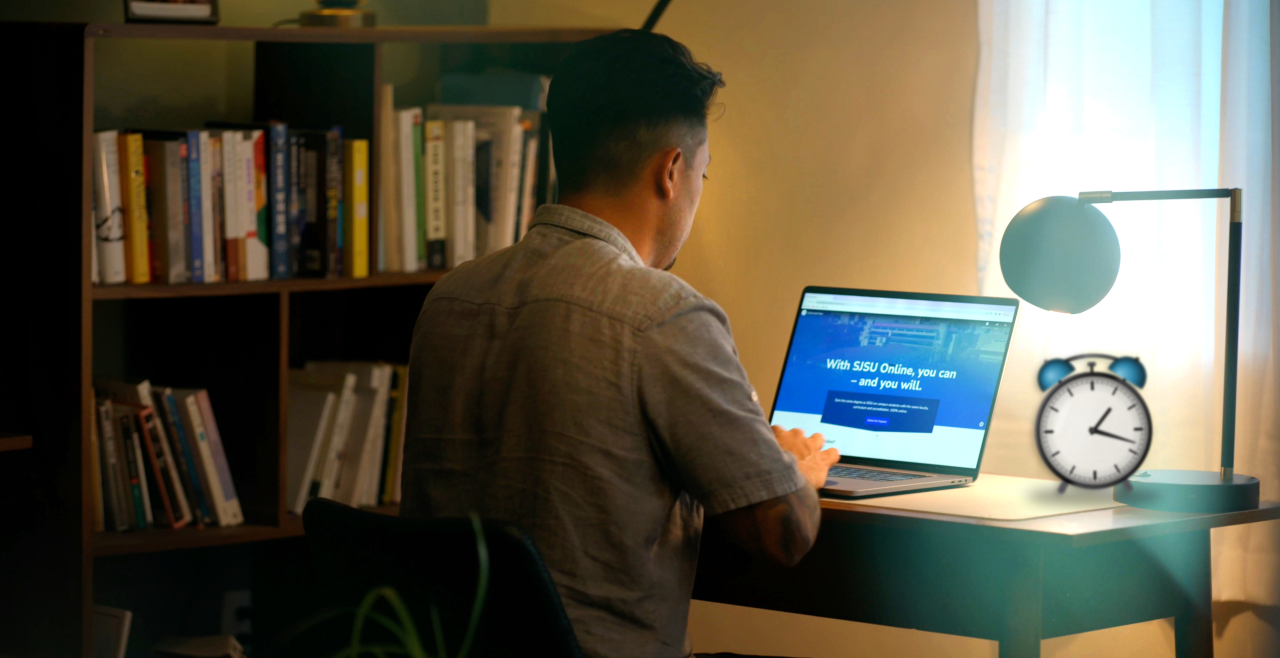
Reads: 1 h 18 min
